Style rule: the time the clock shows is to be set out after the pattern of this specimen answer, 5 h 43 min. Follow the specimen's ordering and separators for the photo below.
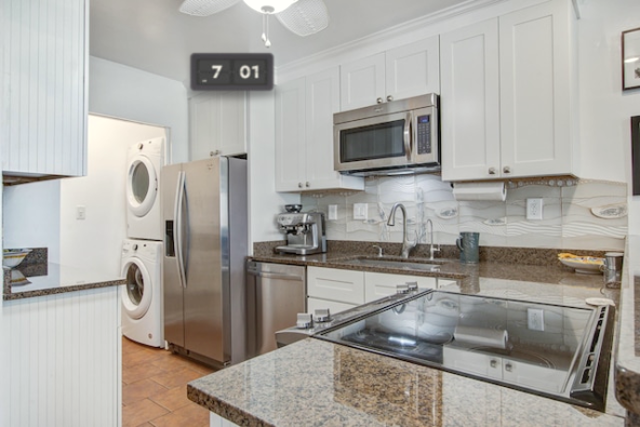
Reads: 7 h 01 min
